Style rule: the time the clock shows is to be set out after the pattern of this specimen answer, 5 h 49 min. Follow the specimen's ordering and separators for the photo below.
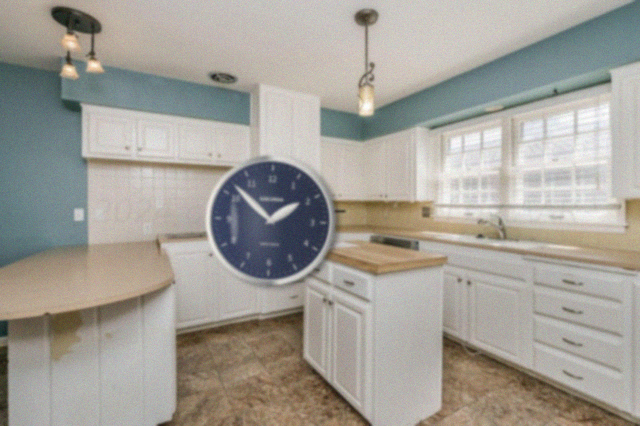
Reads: 1 h 52 min
